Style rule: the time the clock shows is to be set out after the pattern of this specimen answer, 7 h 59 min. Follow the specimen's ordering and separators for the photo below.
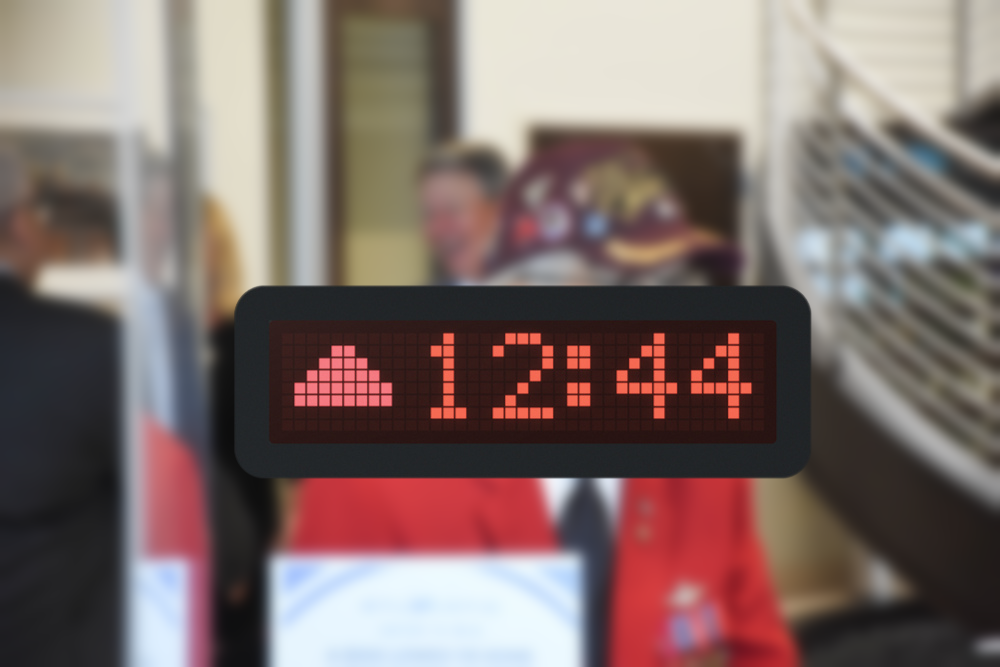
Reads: 12 h 44 min
